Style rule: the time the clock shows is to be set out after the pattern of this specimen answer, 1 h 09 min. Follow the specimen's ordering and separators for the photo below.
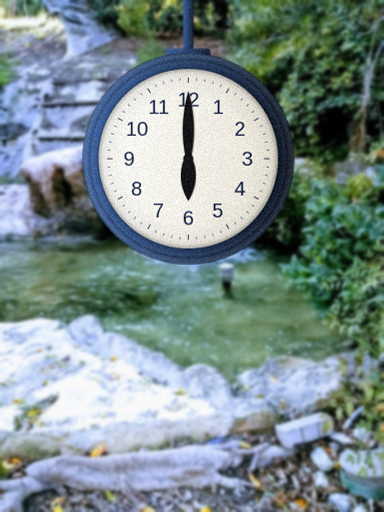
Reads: 6 h 00 min
